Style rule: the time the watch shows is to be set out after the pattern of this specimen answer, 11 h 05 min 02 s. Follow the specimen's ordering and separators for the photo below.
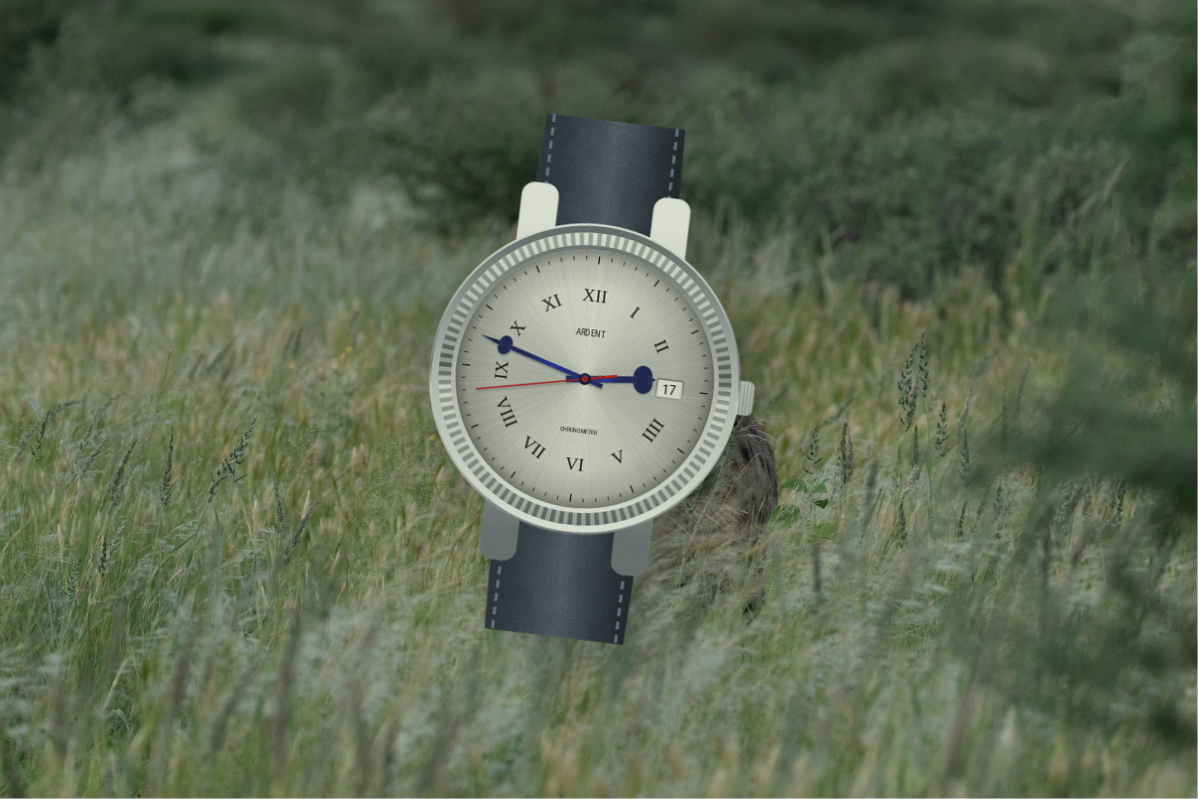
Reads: 2 h 47 min 43 s
